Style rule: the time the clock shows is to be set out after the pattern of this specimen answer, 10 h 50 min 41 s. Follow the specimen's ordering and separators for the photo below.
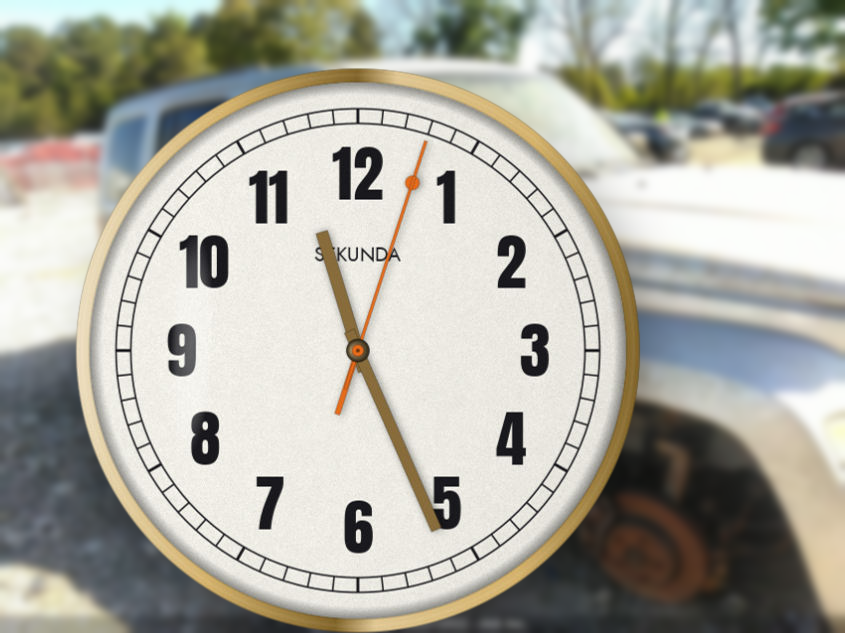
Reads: 11 h 26 min 03 s
